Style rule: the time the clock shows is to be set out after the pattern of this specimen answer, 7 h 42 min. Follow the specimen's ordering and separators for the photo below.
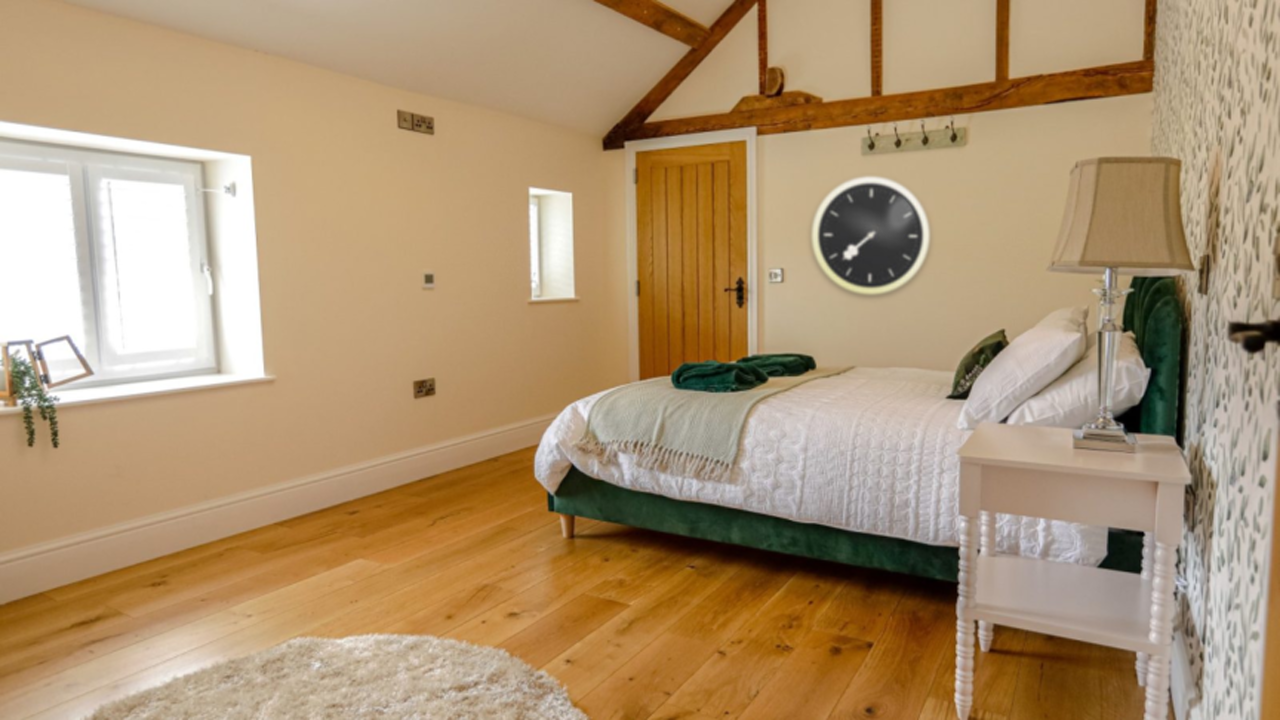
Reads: 7 h 38 min
